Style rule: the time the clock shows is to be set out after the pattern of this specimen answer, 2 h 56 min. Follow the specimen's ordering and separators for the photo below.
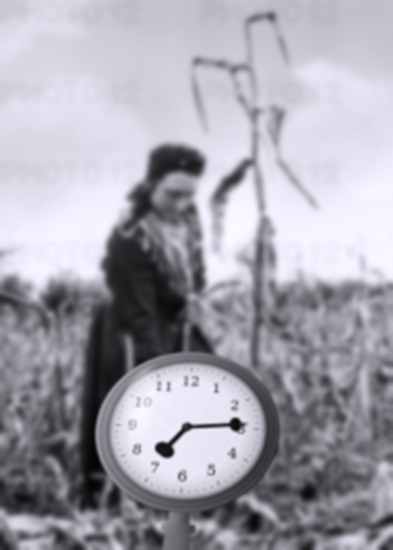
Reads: 7 h 14 min
